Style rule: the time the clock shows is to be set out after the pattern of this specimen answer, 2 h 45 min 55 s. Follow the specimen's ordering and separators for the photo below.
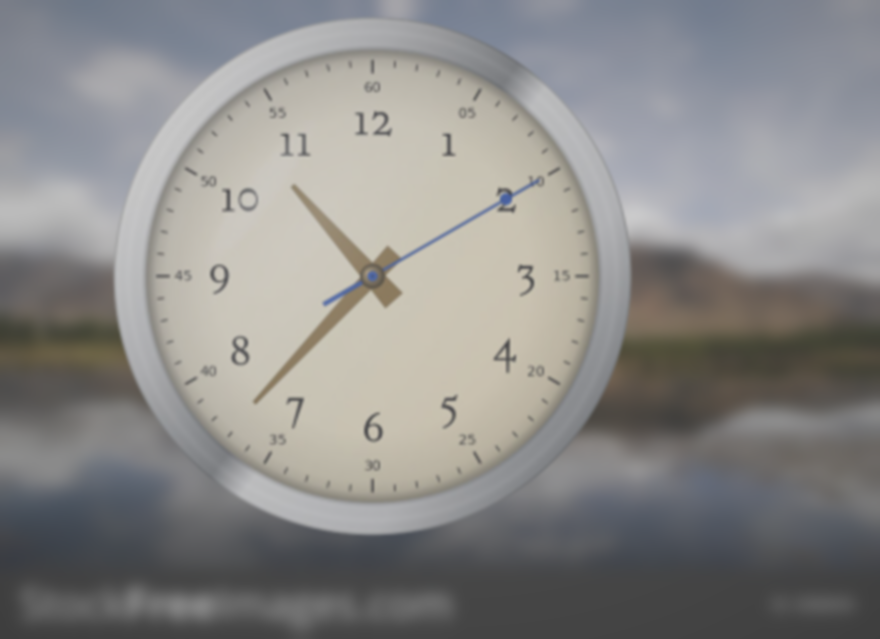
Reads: 10 h 37 min 10 s
